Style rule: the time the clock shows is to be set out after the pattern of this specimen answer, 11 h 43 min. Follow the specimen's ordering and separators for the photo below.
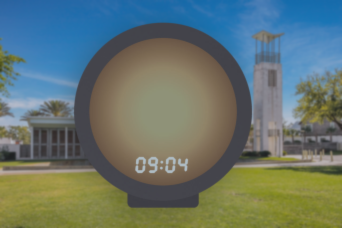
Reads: 9 h 04 min
